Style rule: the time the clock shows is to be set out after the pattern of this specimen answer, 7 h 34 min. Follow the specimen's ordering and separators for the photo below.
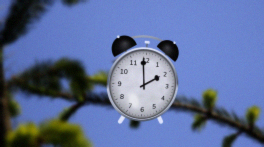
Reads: 1 h 59 min
